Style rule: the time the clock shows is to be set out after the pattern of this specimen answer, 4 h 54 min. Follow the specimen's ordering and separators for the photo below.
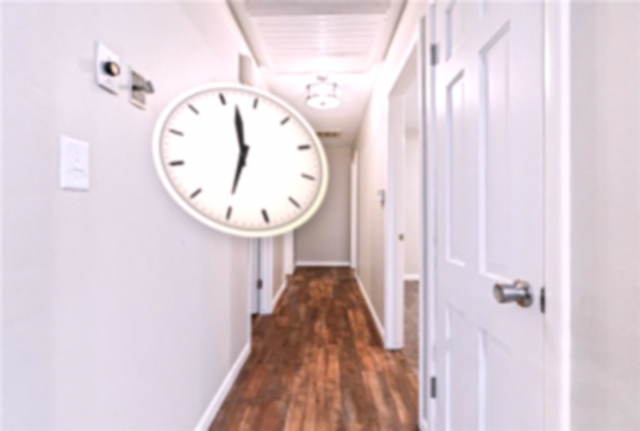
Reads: 7 h 02 min
